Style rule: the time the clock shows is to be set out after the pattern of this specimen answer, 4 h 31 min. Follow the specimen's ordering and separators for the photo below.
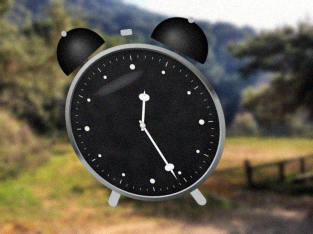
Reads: 12 h 26 min
